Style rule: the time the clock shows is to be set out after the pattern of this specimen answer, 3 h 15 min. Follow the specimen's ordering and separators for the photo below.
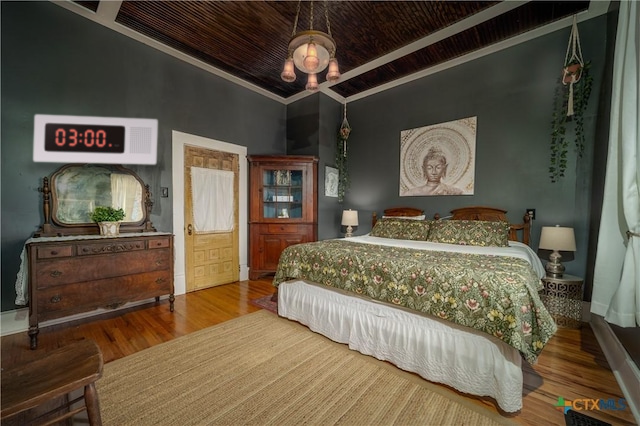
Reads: 3 h 00 min
